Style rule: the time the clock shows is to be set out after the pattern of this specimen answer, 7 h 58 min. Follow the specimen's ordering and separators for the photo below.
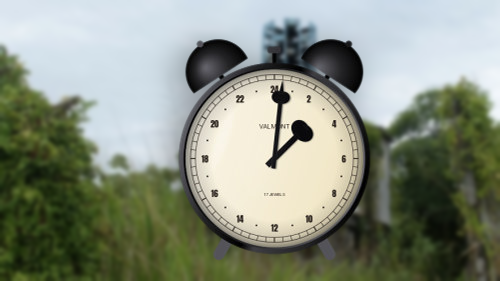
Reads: 3 h 01 min
